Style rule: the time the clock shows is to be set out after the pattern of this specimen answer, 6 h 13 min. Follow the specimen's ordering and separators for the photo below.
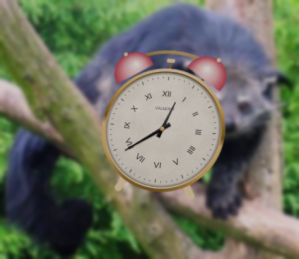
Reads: 12 h 39 min
